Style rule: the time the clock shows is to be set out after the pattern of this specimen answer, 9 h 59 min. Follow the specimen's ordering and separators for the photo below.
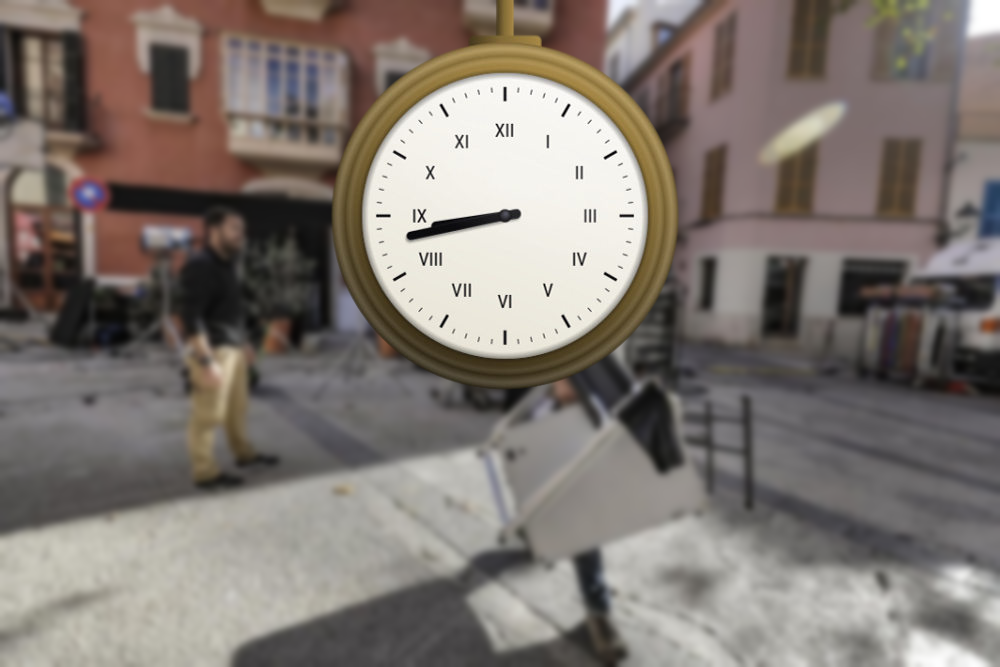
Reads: 8 h 43 min
